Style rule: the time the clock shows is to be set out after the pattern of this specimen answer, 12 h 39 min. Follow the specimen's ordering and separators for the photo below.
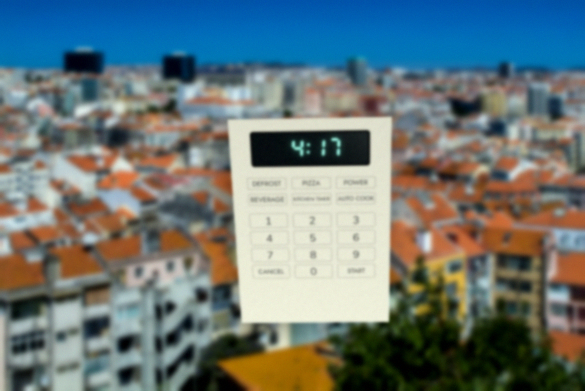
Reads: 4 h 17 min
